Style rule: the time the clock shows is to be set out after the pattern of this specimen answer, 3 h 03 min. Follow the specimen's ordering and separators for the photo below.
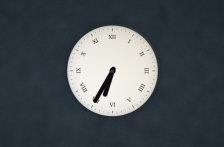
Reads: 6 h 35 min
